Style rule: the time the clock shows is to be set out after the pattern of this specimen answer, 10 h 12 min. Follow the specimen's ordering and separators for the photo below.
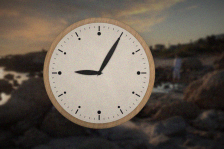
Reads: 9 h 05 min
